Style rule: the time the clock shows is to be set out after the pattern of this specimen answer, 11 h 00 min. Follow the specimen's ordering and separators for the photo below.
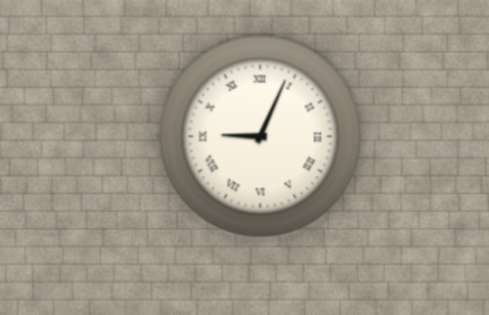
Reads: 9 h 04 min
